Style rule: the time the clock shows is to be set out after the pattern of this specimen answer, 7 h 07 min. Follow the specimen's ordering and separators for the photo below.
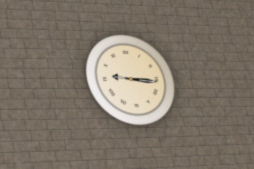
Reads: 9 h 16 min
